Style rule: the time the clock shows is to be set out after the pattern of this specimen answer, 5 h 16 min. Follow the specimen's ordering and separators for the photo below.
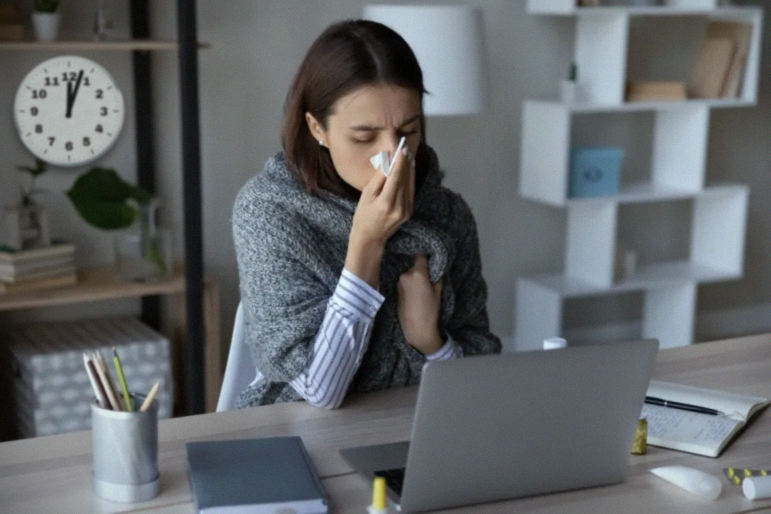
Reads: 12 h 03 min
